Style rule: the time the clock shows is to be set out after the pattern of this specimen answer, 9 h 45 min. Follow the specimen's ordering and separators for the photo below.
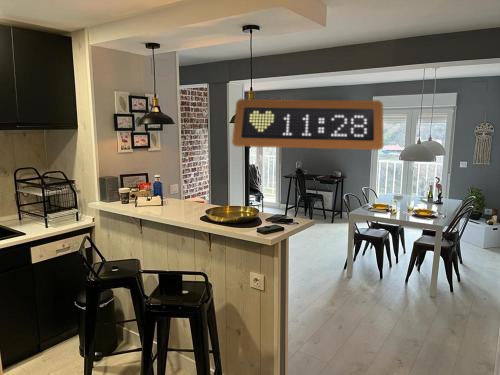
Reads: 11 h 28 min
